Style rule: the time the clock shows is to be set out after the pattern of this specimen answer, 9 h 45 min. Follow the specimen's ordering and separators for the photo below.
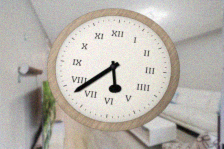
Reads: 5 h 38 min
